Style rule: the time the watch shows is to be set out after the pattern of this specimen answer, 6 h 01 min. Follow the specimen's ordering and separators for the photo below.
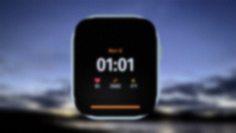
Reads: 1 h 01 min
